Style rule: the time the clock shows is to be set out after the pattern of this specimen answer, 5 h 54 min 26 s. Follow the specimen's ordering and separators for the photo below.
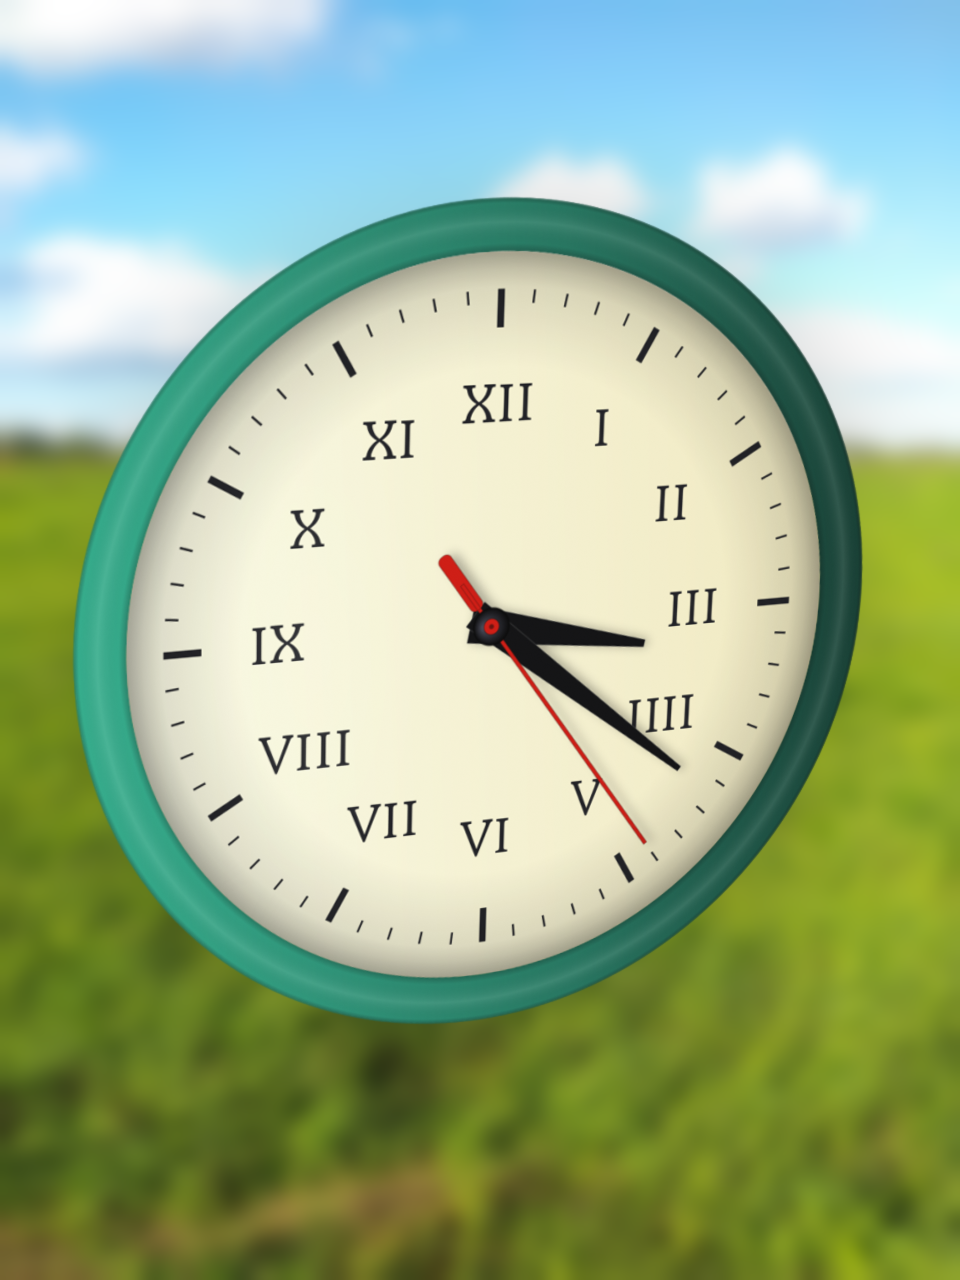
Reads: 3 h 21 min 24 s
